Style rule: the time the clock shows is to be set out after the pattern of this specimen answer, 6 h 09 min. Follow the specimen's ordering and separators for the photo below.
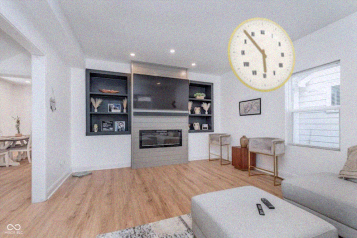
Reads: 5 h 53 min
